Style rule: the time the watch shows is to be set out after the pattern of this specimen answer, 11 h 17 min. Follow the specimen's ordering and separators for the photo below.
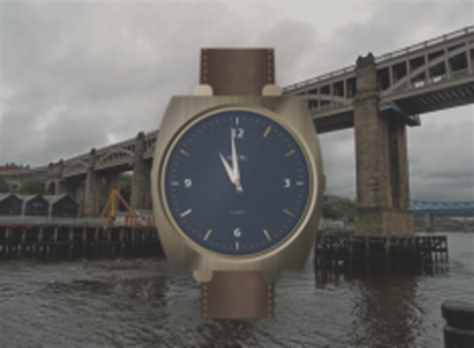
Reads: 10 h 59 min
